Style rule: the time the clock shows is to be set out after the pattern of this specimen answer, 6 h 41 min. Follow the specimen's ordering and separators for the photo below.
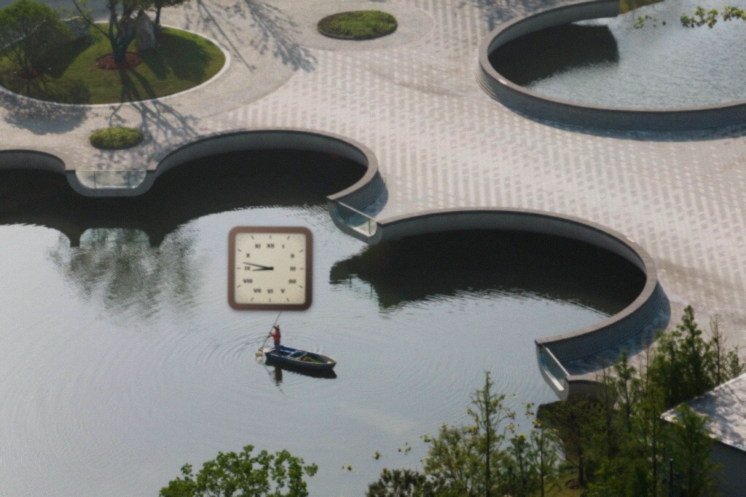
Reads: 8 h 47 min
